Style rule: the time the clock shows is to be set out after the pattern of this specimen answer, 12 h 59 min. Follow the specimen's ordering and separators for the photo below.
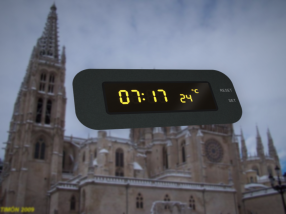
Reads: 7 h 17 min
